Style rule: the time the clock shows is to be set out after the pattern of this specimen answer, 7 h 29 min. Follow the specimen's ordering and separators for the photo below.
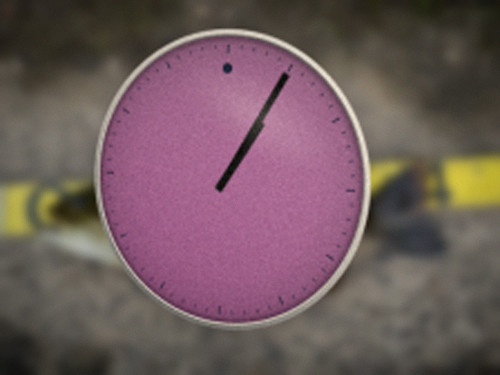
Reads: 1 h 05 min
